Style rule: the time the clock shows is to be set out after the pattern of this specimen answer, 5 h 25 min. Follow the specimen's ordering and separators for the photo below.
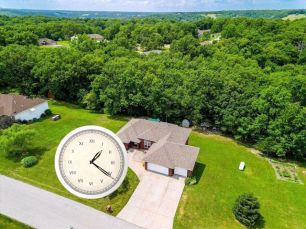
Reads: 1 h 21 min
